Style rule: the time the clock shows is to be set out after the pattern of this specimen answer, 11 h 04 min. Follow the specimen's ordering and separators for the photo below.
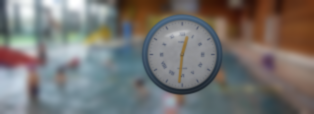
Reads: 12 h 31 min
